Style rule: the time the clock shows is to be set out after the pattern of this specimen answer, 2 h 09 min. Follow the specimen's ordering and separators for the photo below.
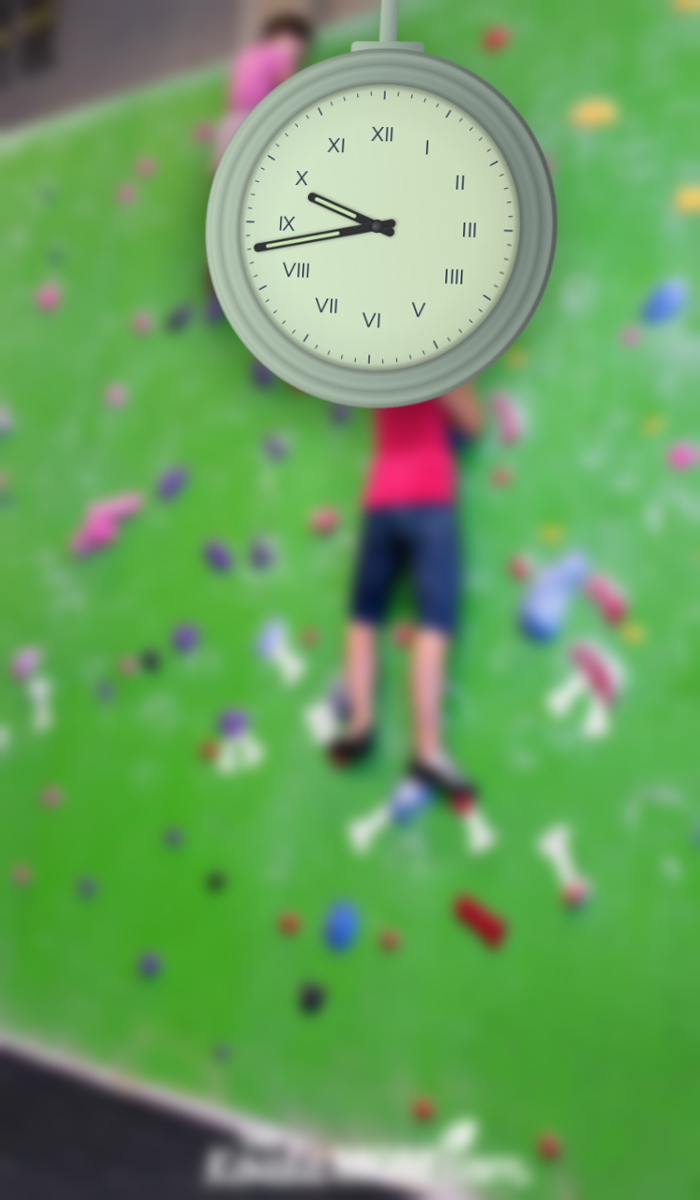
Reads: 9 h 43 min
